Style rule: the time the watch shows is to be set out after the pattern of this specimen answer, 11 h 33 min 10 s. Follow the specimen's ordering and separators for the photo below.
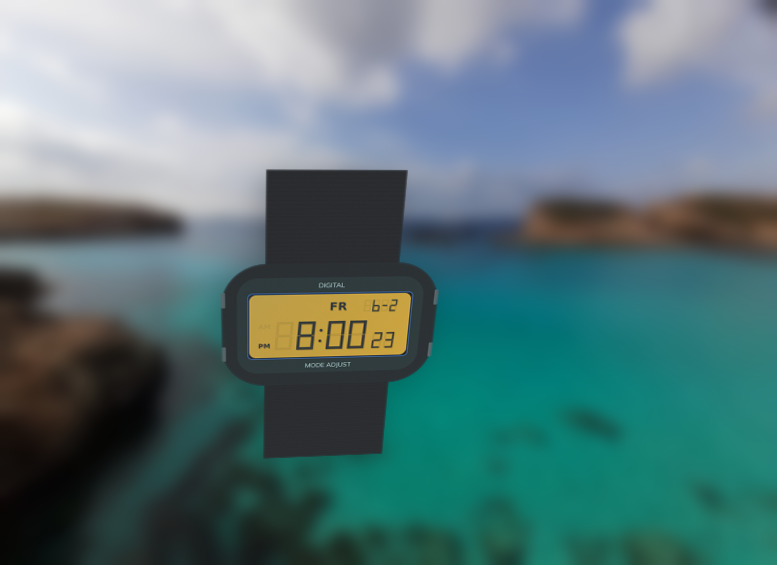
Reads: 8 h 00 min 23 s
